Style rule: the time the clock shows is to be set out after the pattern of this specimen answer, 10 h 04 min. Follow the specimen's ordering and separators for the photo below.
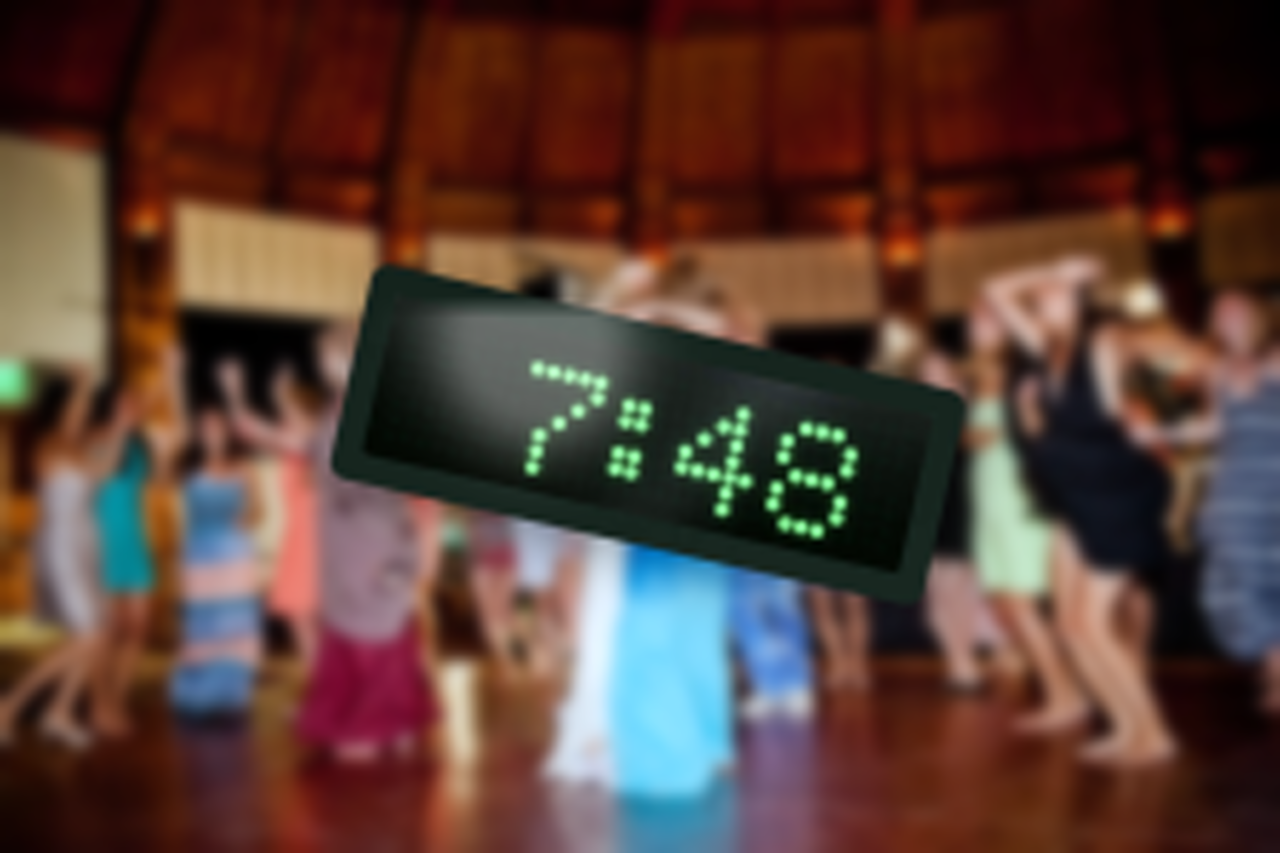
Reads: 7 h 48 min
